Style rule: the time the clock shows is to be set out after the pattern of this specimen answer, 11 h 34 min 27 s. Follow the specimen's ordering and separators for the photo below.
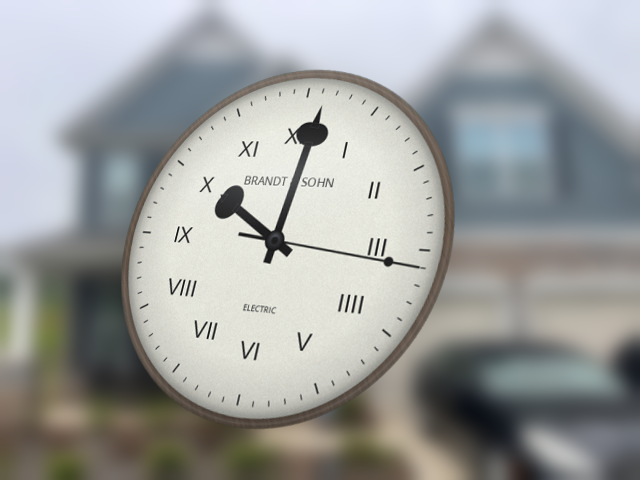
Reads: 10 h 01 min 16 s
